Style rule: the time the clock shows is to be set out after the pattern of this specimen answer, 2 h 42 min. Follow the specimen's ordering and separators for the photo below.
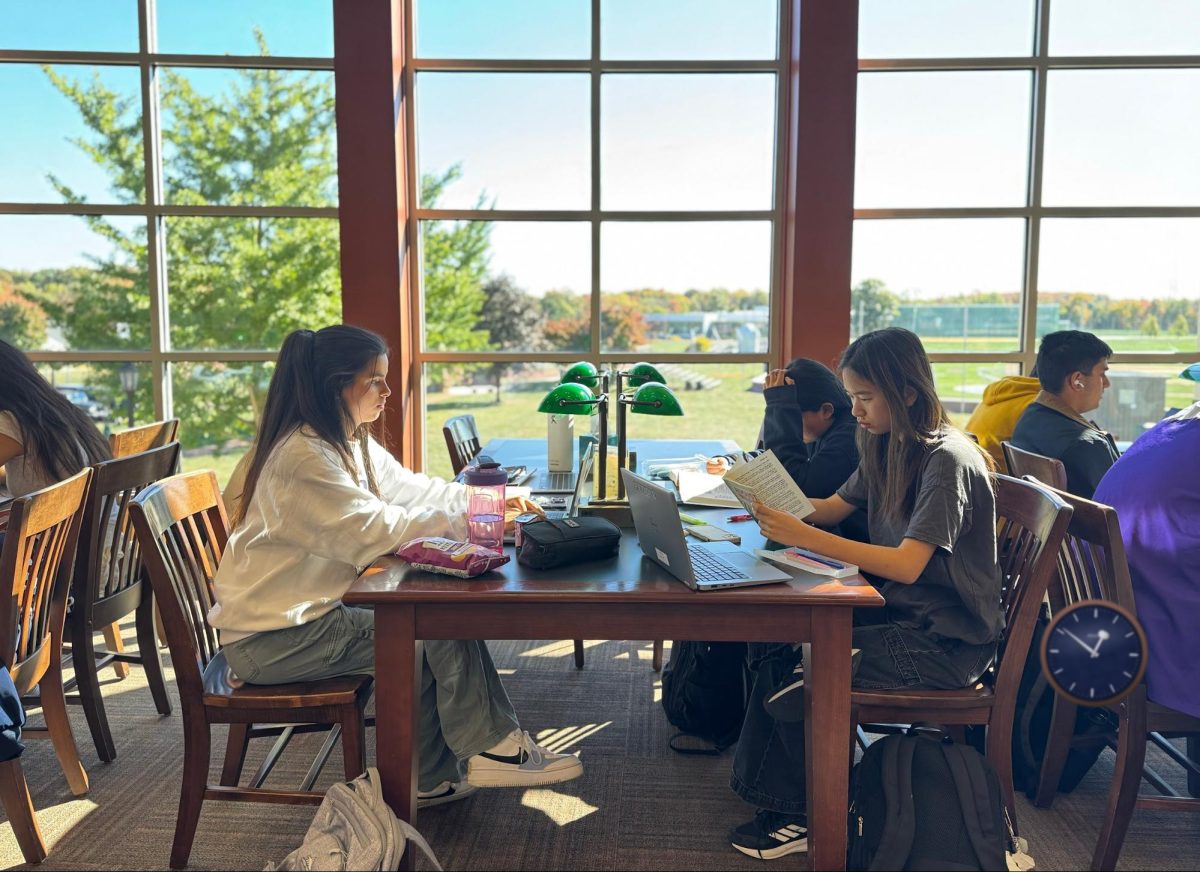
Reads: 12 h 51 min
